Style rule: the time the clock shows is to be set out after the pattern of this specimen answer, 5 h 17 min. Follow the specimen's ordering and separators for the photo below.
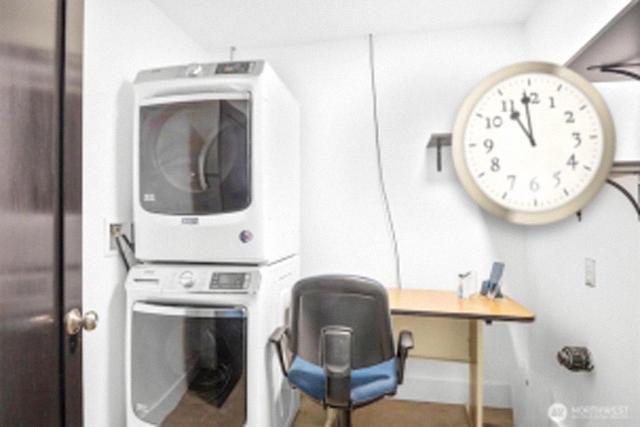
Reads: 10 h 59 min
